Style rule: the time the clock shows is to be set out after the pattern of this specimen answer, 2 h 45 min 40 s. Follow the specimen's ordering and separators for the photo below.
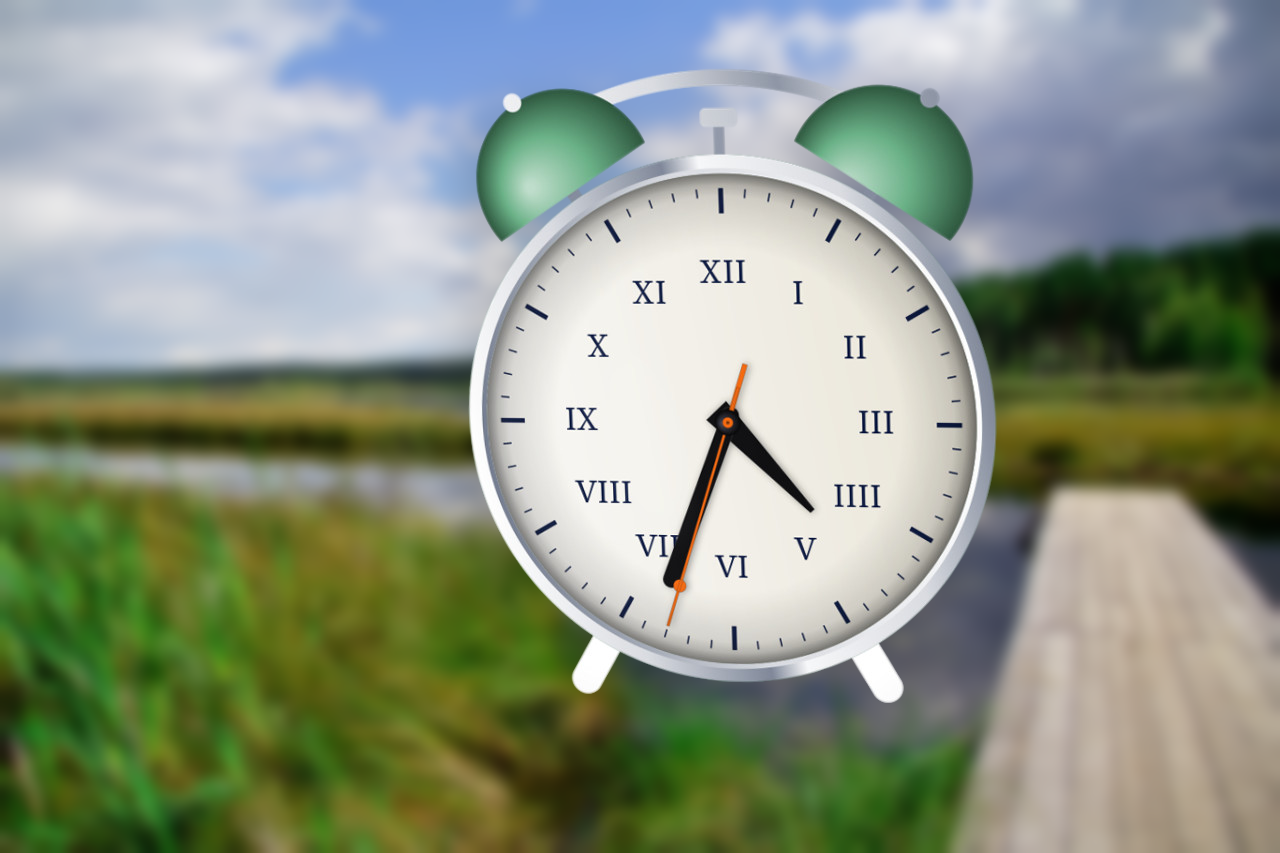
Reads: 4 h 33 min 33 s
